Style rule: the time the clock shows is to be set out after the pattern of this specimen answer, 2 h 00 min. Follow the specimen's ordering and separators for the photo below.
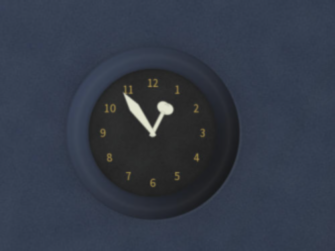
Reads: 12 h 54 min
